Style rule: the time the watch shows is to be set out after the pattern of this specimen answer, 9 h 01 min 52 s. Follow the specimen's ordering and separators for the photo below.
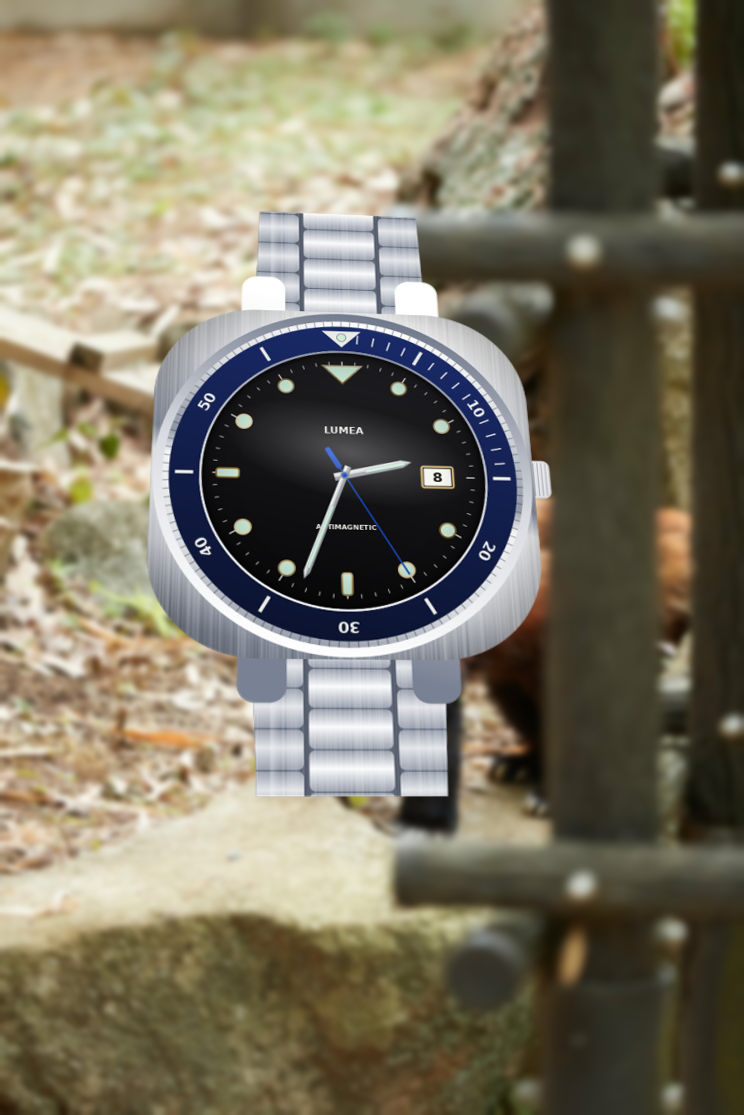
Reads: 2 h 33 min 25 s
